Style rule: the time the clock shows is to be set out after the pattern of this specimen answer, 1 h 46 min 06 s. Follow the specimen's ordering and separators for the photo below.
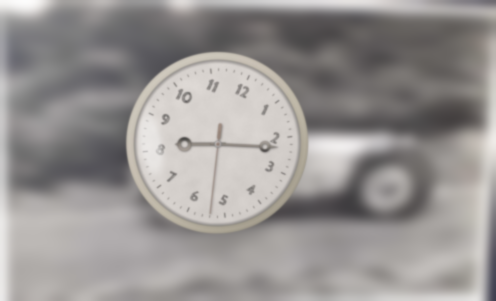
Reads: 8 h 11 min 27 s
